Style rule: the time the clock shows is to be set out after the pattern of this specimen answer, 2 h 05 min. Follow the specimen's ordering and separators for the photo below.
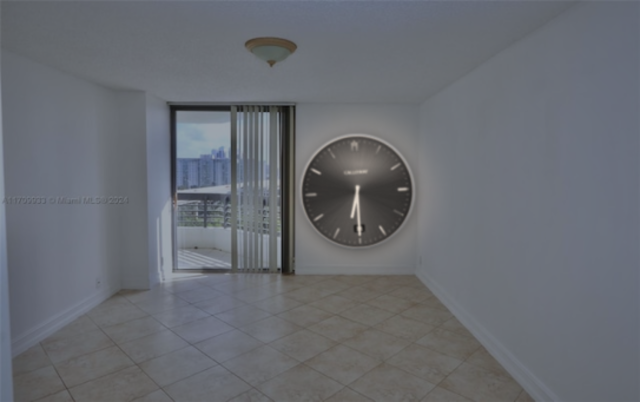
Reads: 6 h 30 min
